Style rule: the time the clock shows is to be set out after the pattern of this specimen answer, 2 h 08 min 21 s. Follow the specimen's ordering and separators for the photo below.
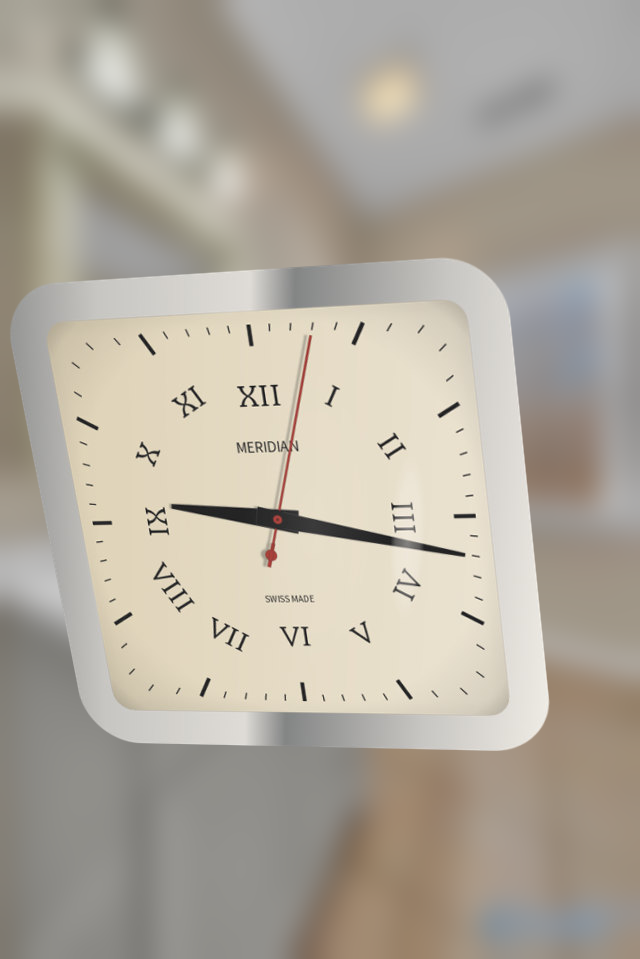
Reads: 9 h 17 min 03 s
